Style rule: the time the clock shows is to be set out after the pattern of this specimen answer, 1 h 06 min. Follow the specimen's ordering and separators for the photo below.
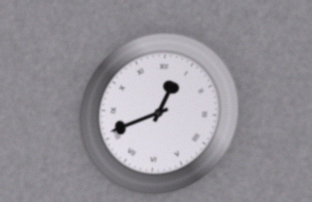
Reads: 12 h 41 min
